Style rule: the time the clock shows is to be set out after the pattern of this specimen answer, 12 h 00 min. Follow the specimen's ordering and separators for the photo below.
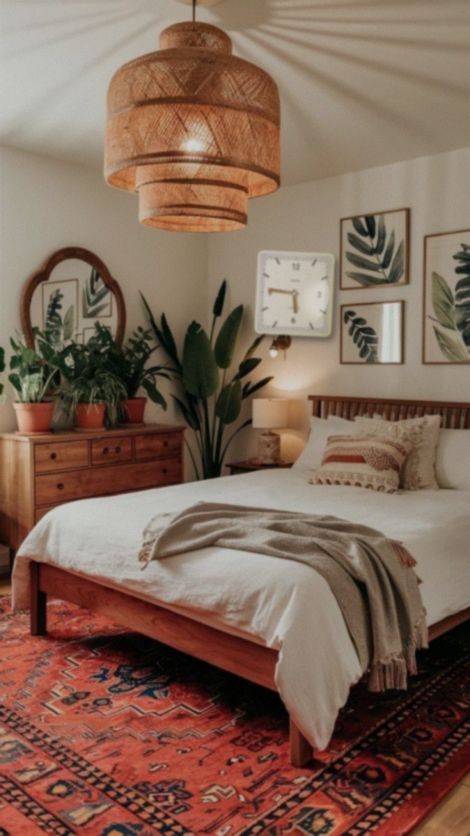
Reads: 5 h 46 min
